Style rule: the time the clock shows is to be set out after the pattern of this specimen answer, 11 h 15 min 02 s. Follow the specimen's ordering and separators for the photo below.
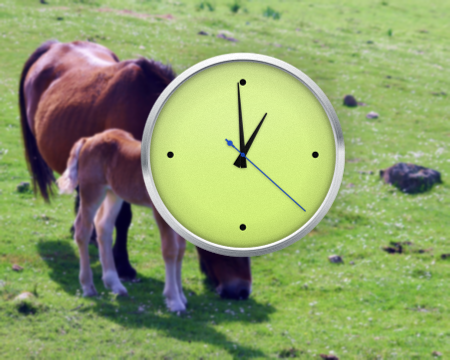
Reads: 12 h 59 min 22 s
